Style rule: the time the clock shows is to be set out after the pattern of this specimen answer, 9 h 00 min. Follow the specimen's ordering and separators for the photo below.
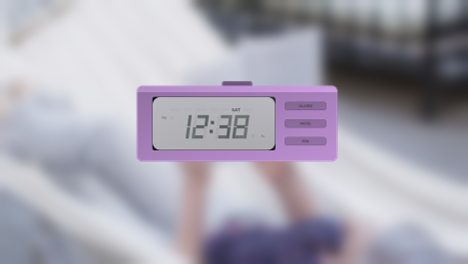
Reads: 12 h 38 min
